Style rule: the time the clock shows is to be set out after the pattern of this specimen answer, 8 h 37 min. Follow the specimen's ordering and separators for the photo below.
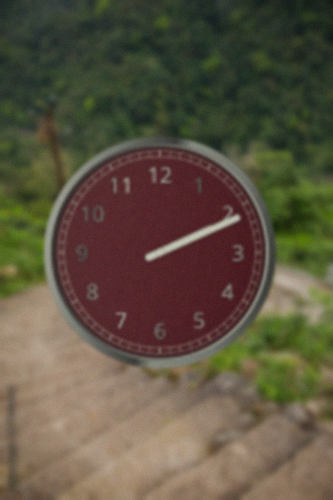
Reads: 2 h 11 min
